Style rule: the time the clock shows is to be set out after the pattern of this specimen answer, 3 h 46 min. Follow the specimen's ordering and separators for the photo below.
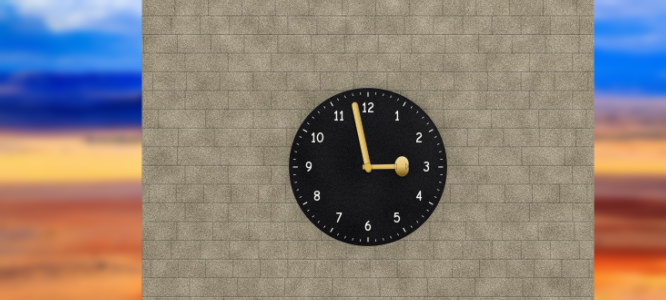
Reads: 2 h 58 min
